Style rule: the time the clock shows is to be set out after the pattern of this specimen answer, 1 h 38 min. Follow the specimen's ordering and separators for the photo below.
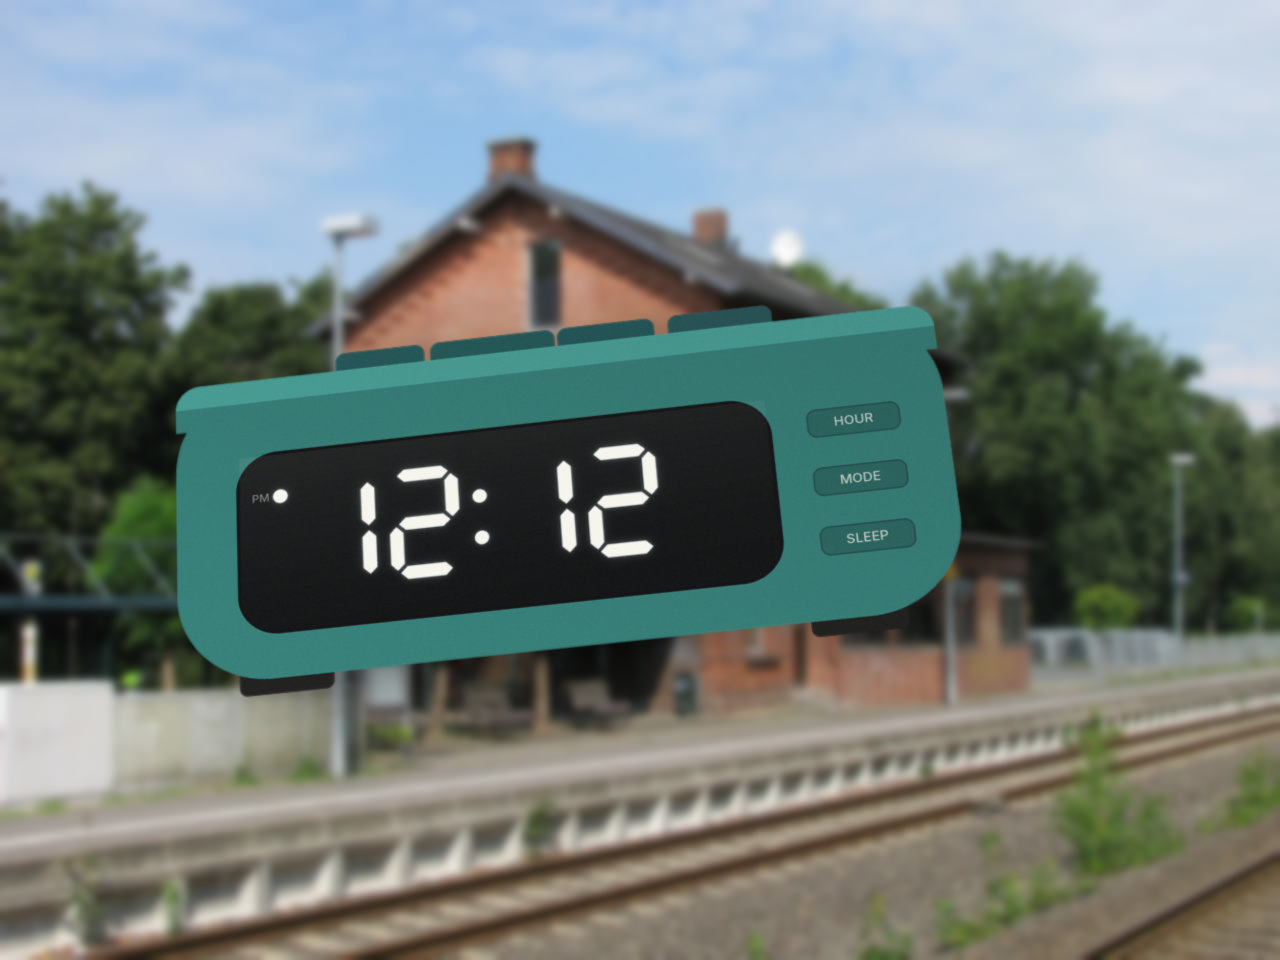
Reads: 12 h 12 min
